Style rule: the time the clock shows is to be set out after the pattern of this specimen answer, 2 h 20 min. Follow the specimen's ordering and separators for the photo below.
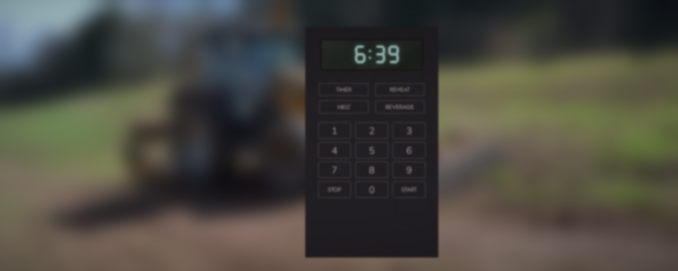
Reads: 6 h 39 min
